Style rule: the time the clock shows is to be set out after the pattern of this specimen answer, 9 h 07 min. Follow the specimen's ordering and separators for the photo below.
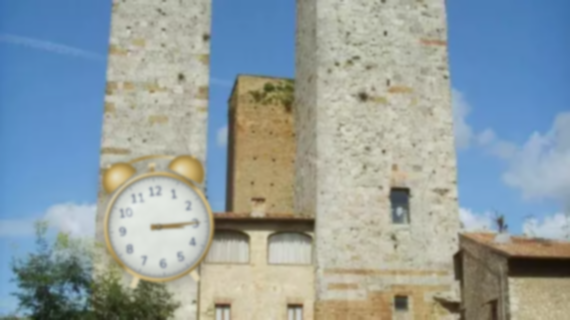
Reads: 3 h 15 min
